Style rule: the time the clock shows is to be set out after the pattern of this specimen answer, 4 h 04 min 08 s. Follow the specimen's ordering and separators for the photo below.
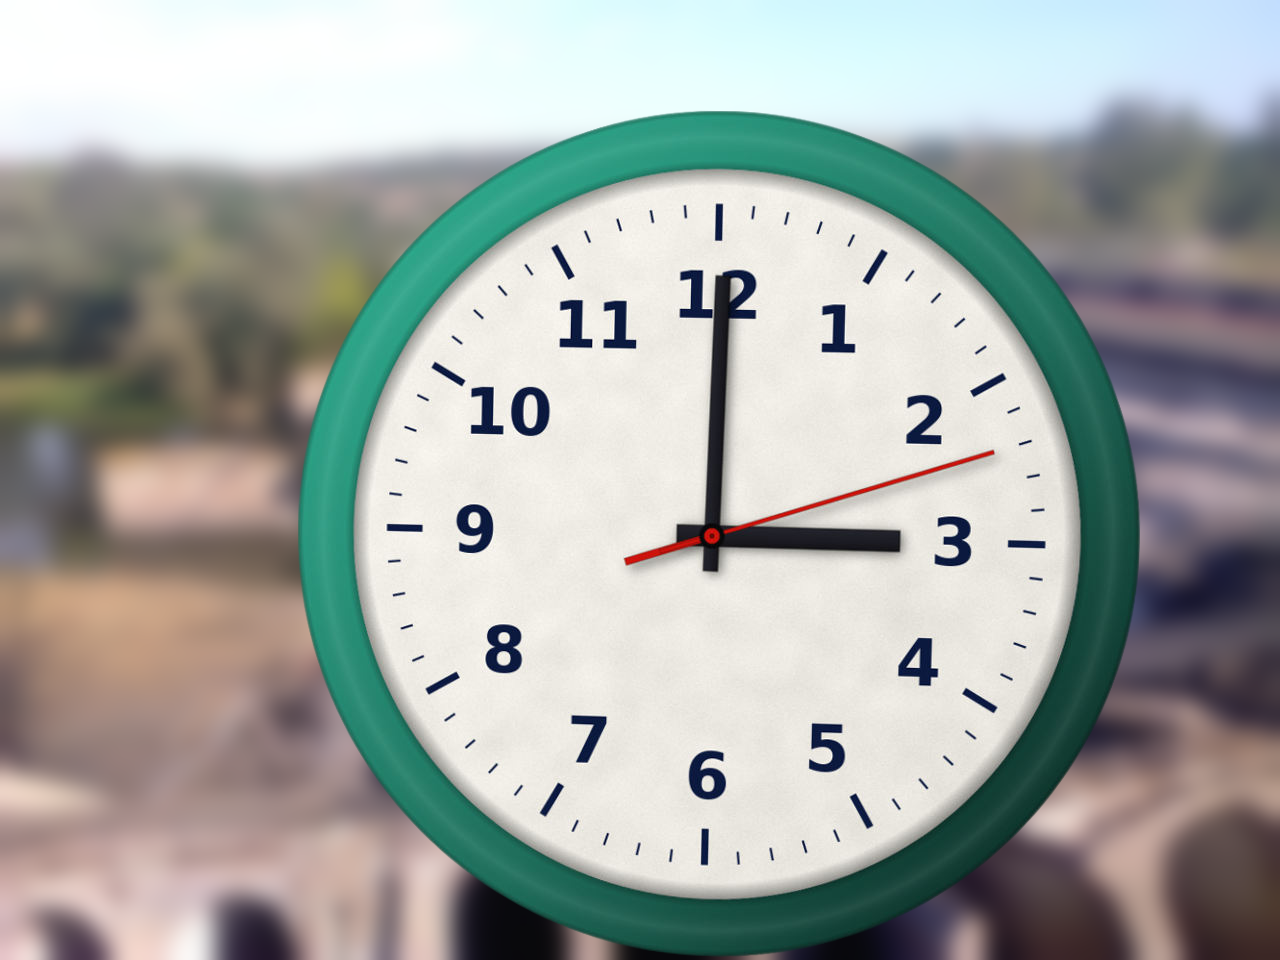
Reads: 3 h 00 min 12 s
